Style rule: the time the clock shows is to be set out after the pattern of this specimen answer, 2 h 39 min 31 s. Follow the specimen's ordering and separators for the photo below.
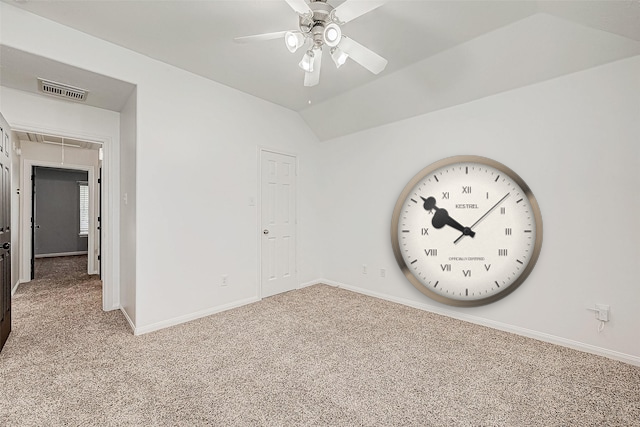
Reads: 9 h 51 min 08 s
